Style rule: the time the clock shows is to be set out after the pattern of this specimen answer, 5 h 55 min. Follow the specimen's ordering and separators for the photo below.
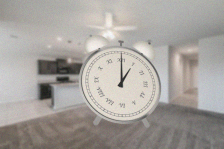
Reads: 1 h 00 min
